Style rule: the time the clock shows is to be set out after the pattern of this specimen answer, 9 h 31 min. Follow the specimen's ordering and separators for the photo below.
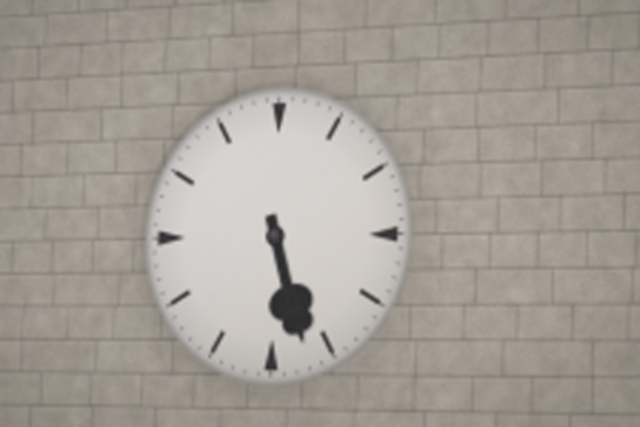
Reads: 5 h 27 min
